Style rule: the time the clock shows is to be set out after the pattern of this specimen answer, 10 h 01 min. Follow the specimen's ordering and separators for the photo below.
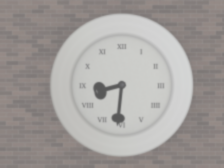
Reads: 8 h 31 min
